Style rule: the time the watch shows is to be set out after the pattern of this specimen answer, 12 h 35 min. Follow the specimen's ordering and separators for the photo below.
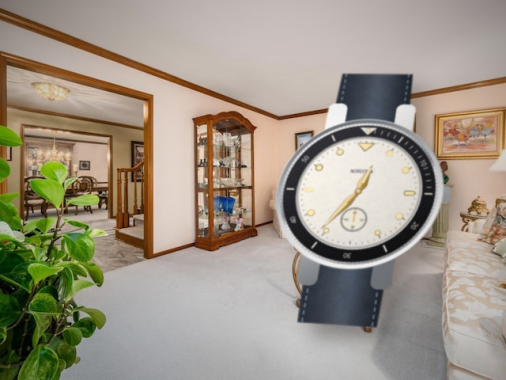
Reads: 12 h 36 min
